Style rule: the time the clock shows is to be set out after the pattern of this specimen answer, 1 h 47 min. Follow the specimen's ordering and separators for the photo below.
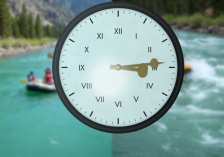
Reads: 3 h 14 min
